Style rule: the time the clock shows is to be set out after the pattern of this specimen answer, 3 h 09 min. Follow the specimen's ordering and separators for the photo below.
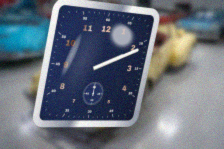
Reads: 2 h 11 min
